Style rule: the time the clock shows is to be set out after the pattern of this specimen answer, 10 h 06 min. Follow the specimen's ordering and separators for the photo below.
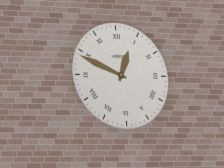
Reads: 12 h 49 min
